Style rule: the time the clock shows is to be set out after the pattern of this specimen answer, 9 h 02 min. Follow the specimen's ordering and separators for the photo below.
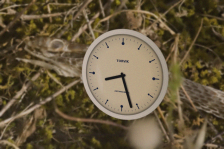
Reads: 8 h 27 min
